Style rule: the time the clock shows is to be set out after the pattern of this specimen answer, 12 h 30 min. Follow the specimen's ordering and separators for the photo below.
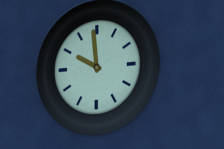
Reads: 9 h 59 min
